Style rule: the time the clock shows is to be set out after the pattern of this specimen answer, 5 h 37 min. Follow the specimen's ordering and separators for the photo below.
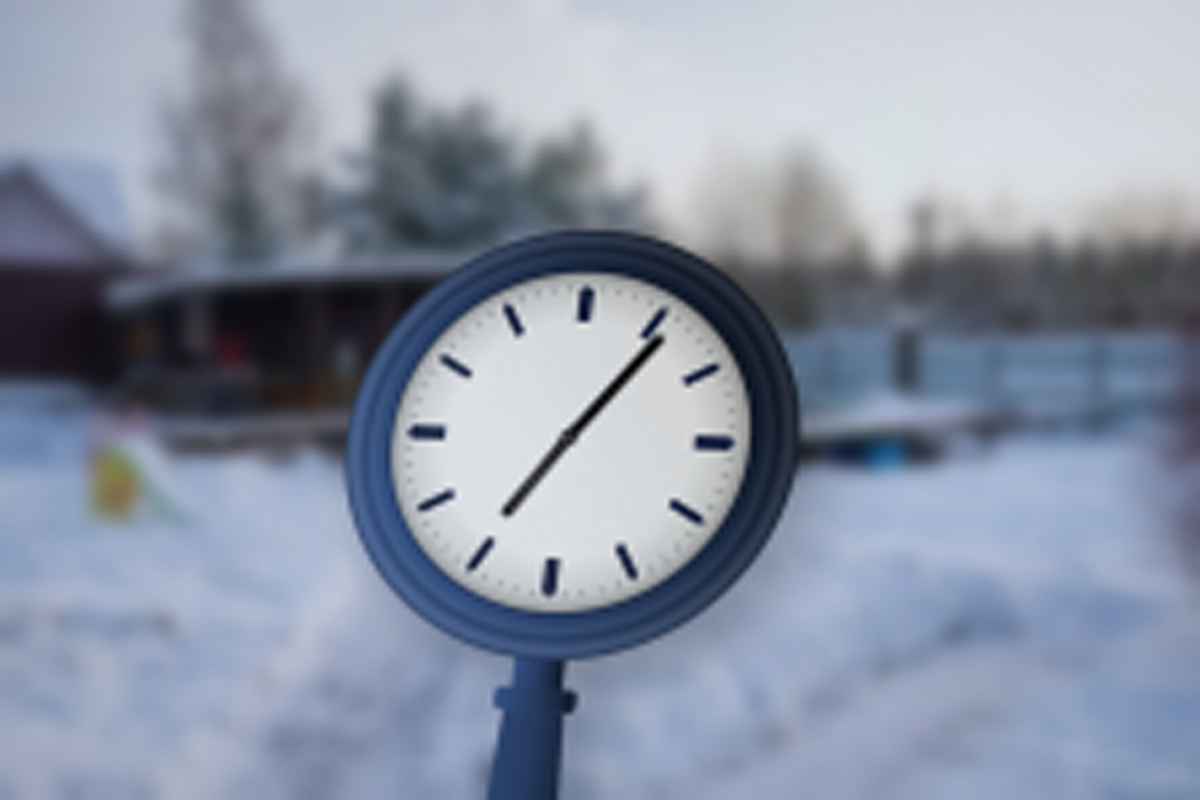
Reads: 7 h 06 min
